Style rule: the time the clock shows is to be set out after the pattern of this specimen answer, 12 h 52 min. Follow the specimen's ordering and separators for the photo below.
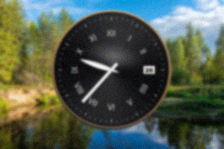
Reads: 9 h 37 min
